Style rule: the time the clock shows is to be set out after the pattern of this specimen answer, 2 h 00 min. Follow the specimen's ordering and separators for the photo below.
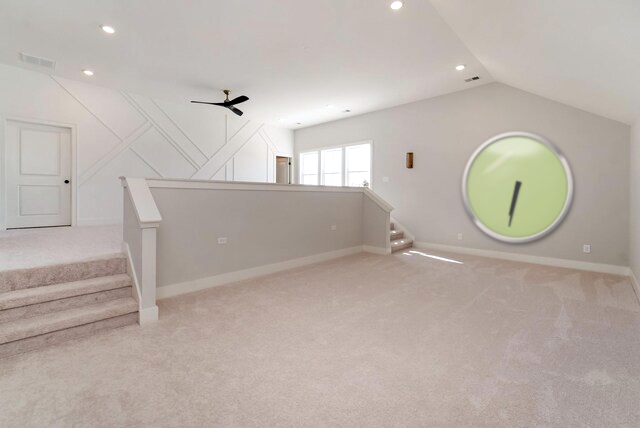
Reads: 6 h 32 min
